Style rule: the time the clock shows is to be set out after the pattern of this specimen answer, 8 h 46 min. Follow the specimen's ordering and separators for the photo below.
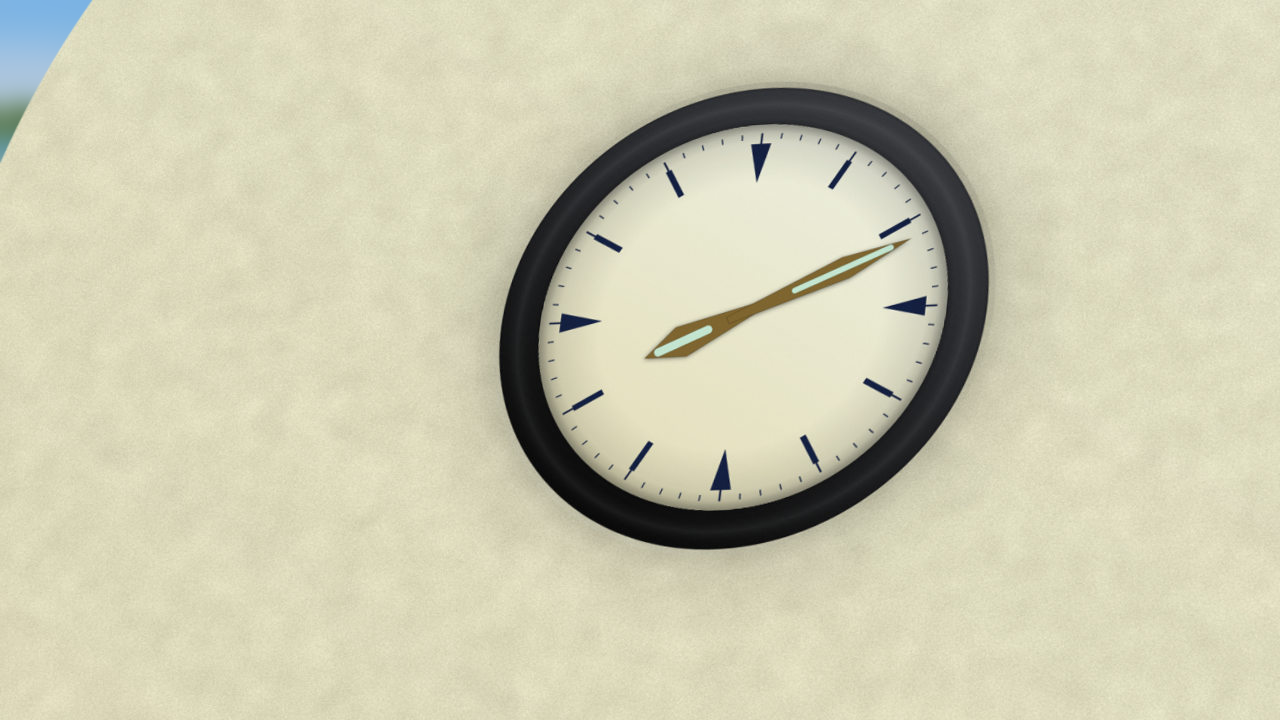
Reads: 8 h 11 min
